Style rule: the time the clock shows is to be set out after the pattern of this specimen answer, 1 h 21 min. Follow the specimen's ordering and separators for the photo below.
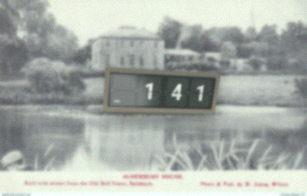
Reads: 1 h 41 min
